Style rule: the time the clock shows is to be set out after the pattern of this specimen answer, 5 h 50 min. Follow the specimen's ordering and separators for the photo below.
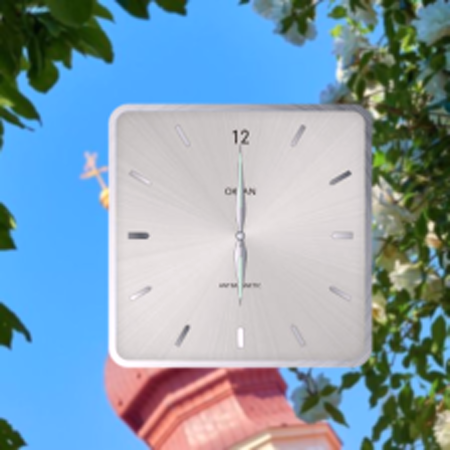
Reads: 6 h 00 min
